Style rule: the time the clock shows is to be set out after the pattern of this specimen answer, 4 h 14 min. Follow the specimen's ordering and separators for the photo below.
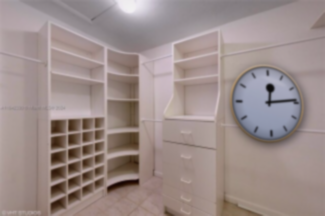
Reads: 12 h 14 min
